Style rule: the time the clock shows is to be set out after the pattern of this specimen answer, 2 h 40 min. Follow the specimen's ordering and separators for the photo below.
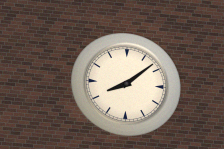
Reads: 8 h 08 min
